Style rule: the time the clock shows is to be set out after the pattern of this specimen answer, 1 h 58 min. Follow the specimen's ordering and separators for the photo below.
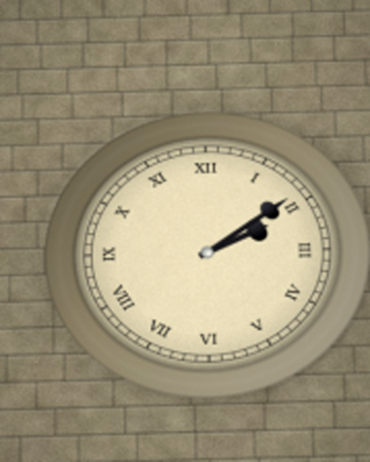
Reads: 2 h 09 min
